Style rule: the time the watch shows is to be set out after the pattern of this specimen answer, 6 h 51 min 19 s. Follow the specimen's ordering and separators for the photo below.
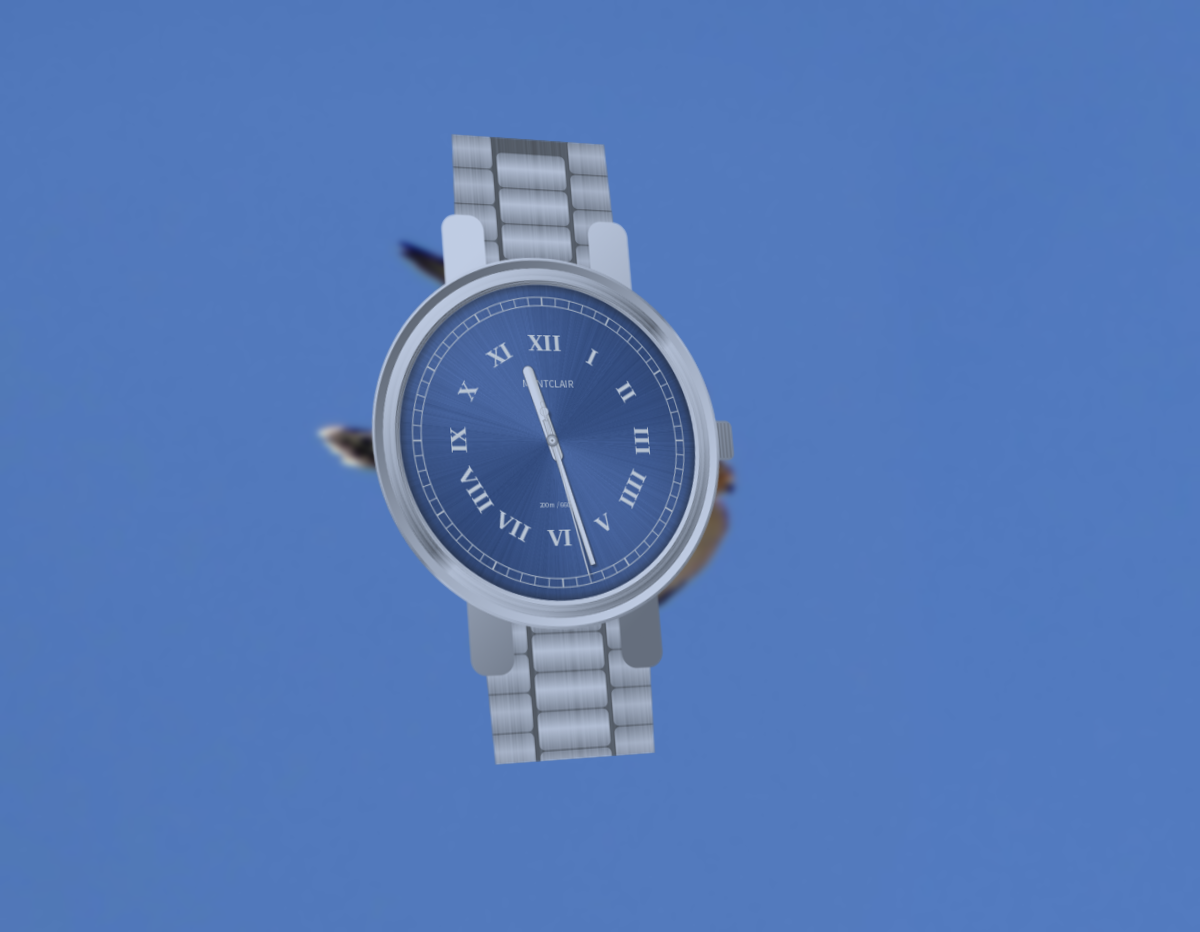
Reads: 11 h 27 min 28 s
